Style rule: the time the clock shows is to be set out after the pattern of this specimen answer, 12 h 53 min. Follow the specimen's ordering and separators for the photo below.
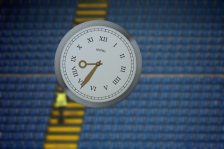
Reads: 8 h 34 min
